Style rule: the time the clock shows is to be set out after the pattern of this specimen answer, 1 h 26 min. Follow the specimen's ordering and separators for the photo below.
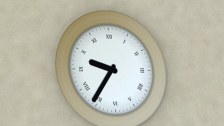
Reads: 9 h 36 min
